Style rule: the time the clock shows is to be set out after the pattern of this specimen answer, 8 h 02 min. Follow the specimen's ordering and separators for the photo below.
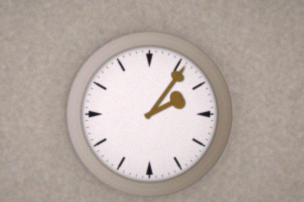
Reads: 2 h 06 min
